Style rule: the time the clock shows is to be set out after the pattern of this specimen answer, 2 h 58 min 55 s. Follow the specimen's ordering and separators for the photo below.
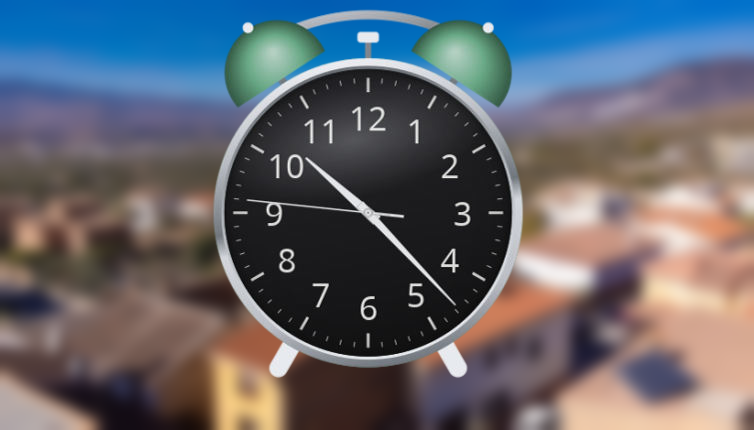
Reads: 10 h 22 min 46 s
